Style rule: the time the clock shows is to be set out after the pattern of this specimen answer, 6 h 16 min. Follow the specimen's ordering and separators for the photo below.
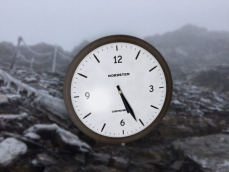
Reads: 5 h 26 min
